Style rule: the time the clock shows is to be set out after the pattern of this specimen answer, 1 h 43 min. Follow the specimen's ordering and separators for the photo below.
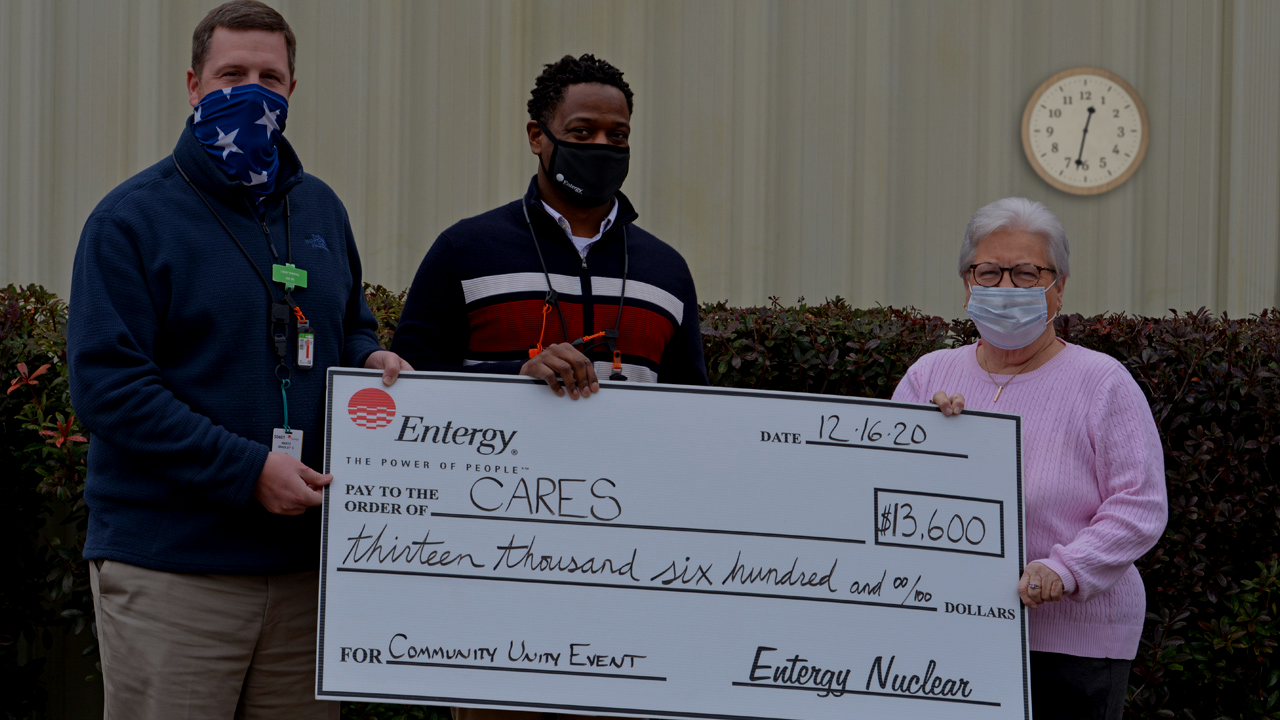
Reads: 12 h 32 min
